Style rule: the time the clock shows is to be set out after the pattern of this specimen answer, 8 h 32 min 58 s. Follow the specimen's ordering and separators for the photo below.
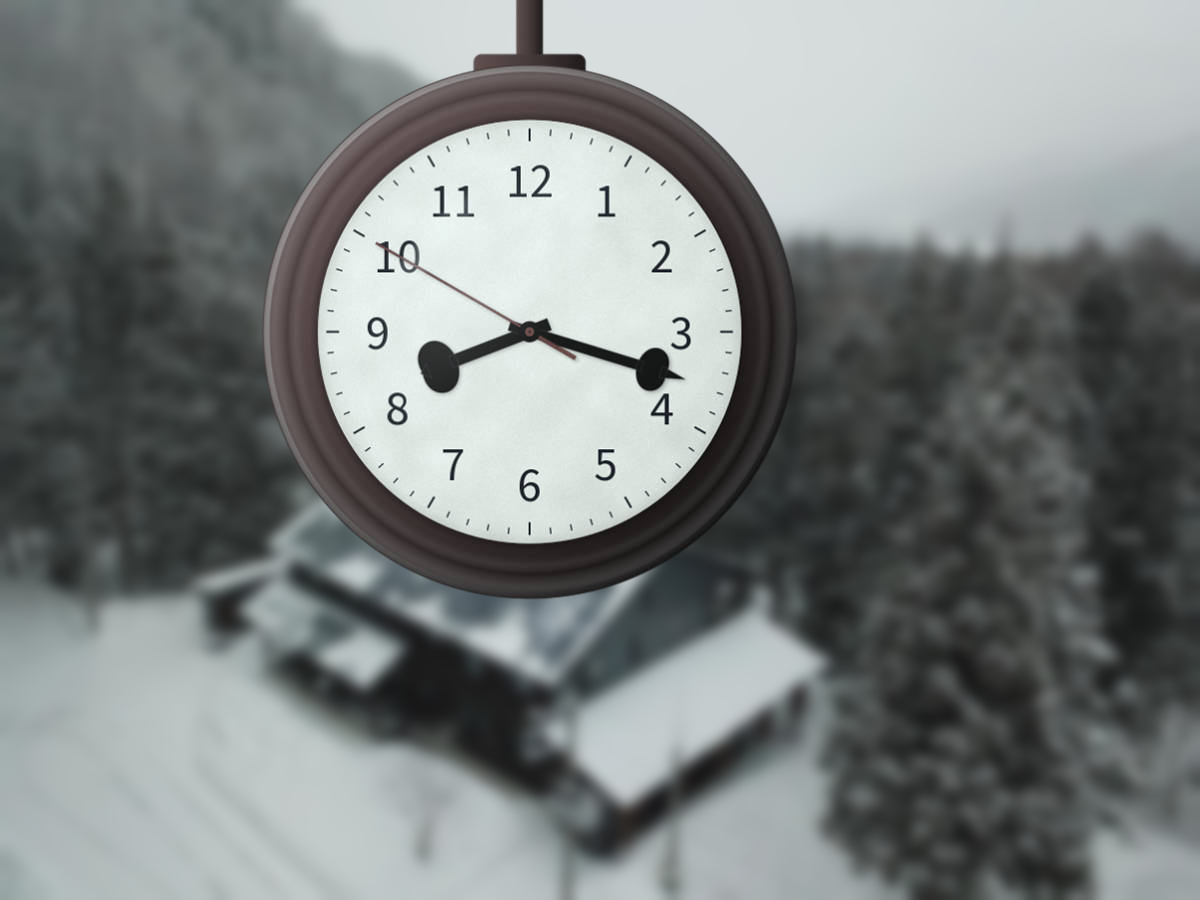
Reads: 8 h 17 min 50 s
